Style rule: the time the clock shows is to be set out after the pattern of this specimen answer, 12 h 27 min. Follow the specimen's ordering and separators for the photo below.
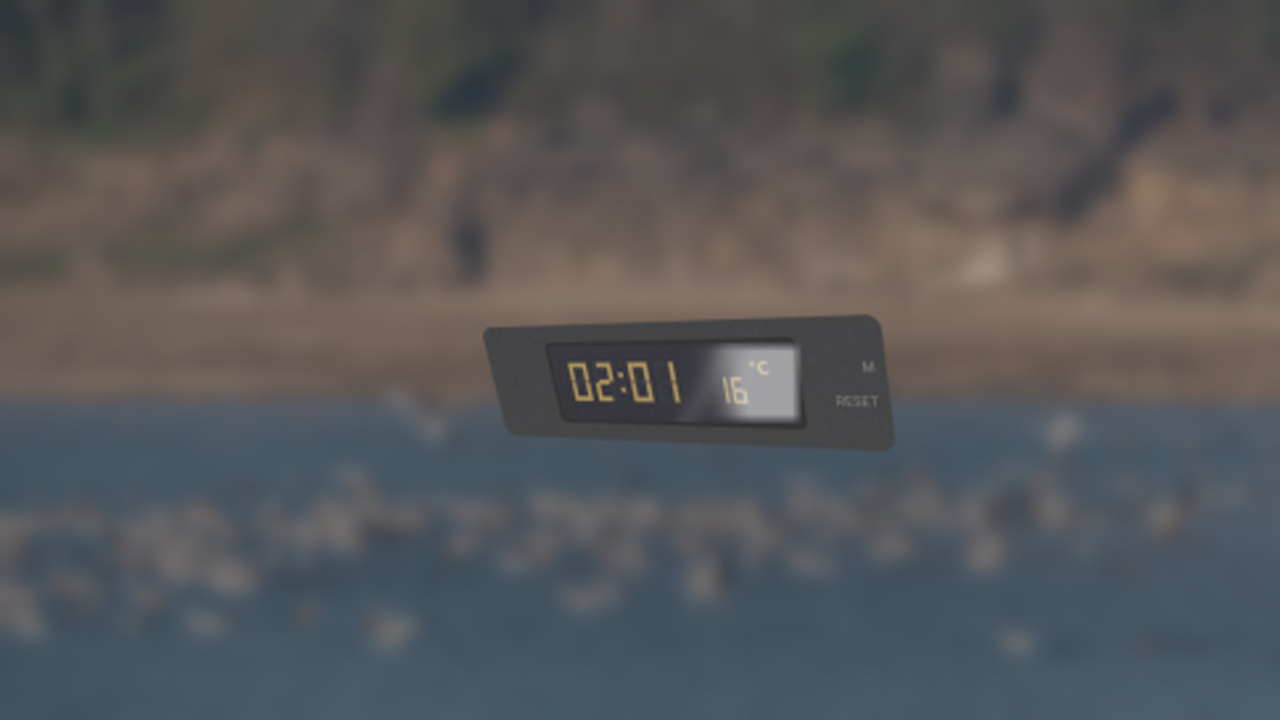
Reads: 2 h 01 min
